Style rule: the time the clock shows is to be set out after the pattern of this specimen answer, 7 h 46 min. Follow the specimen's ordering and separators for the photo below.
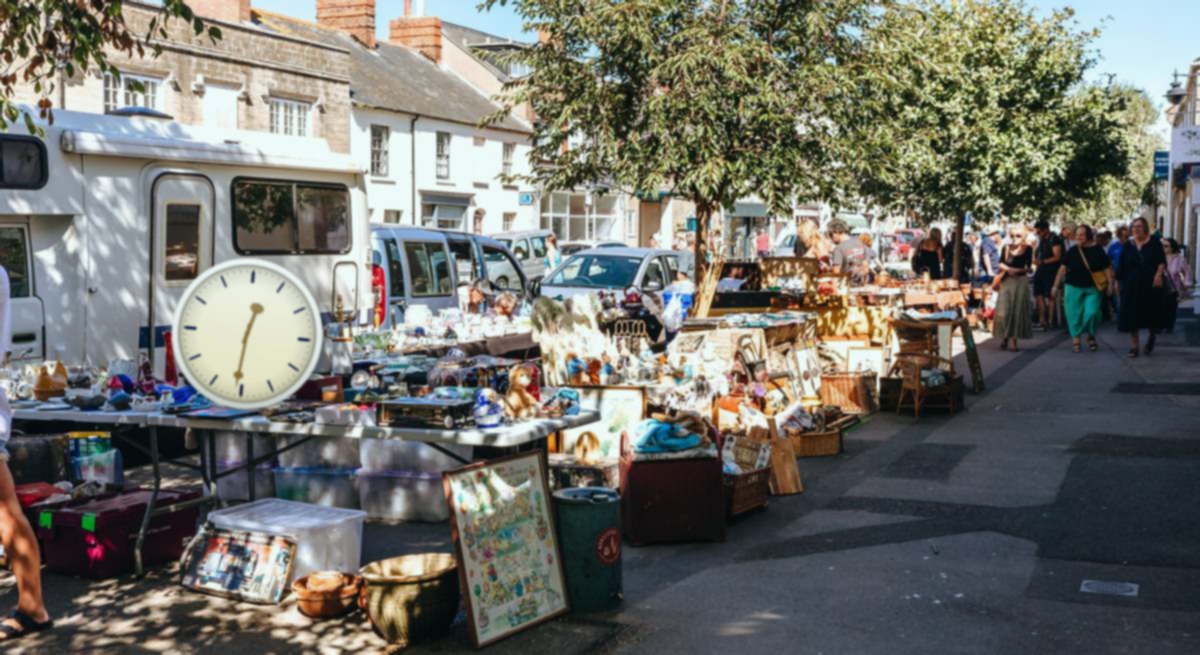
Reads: 12 h 31 min
